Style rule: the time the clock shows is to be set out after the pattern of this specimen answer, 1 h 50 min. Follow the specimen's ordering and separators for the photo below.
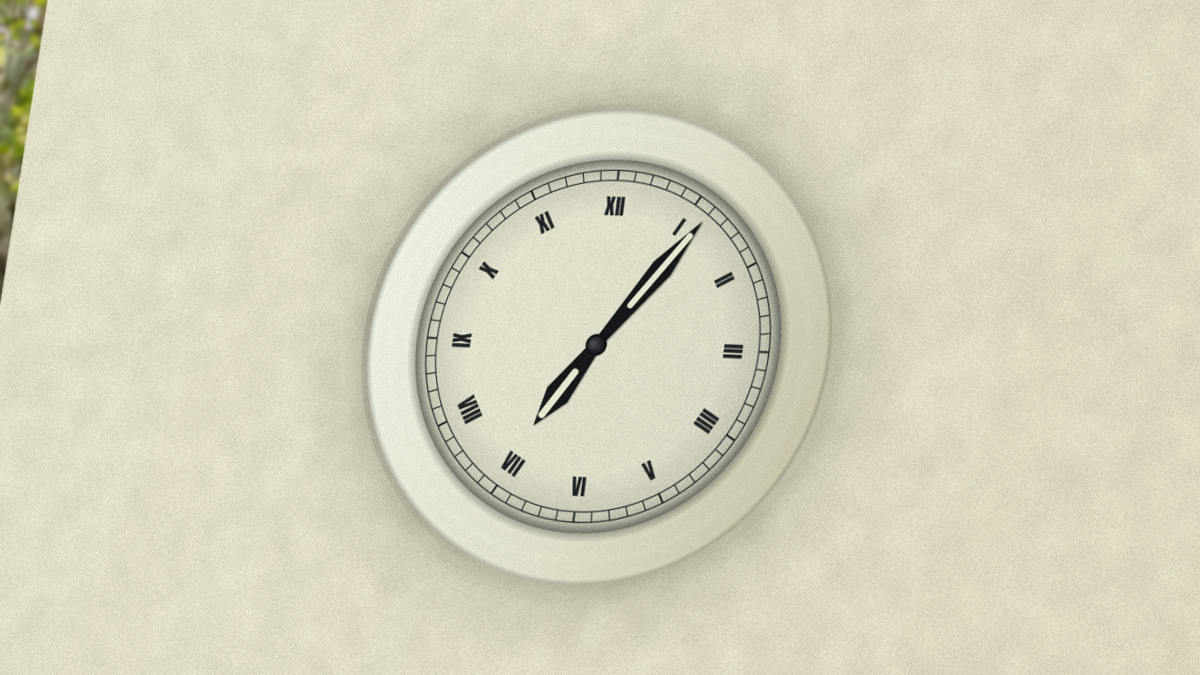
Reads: 7 h 06 min
